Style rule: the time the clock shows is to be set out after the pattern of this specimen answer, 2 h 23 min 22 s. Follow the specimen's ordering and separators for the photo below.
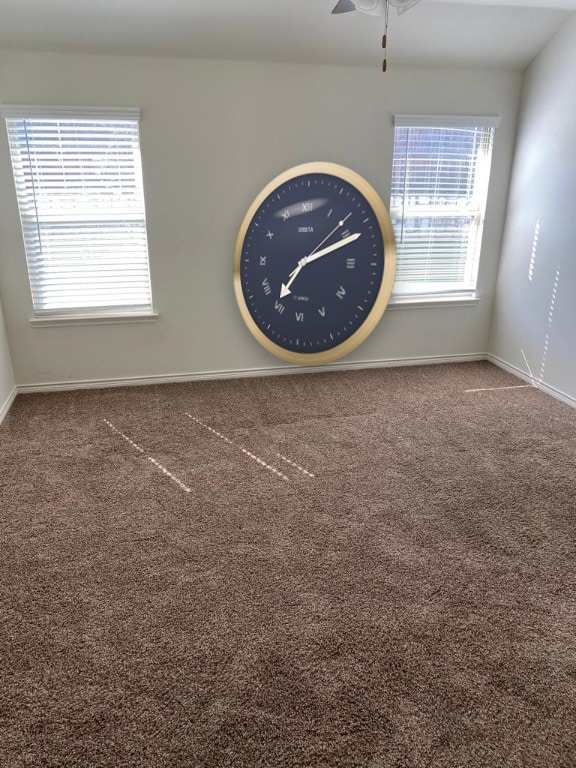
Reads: 7 h 11 min 08 s
